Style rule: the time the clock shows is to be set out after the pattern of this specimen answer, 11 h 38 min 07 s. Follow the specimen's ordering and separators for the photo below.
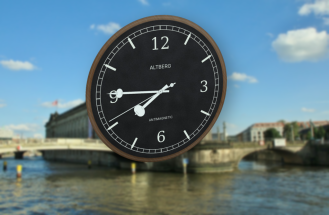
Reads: 7 h 45 min 41 s
